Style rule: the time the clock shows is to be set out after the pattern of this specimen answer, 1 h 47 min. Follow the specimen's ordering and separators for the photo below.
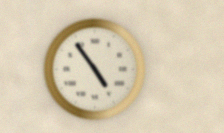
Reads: 4 h 54 min
